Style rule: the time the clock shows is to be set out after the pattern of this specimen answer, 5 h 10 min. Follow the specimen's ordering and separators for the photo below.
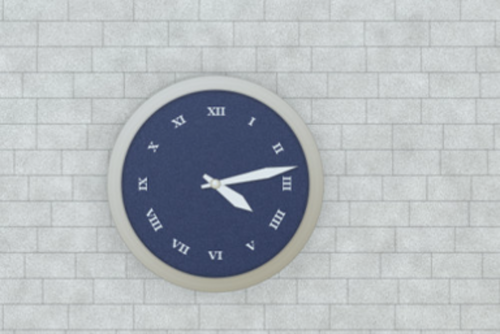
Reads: 4 h 13 min
